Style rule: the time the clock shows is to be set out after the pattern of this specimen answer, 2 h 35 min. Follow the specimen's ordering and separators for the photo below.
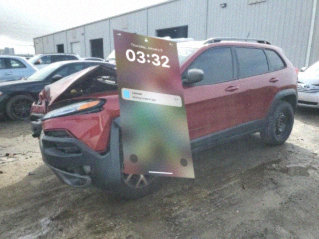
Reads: 3 h 32 min
